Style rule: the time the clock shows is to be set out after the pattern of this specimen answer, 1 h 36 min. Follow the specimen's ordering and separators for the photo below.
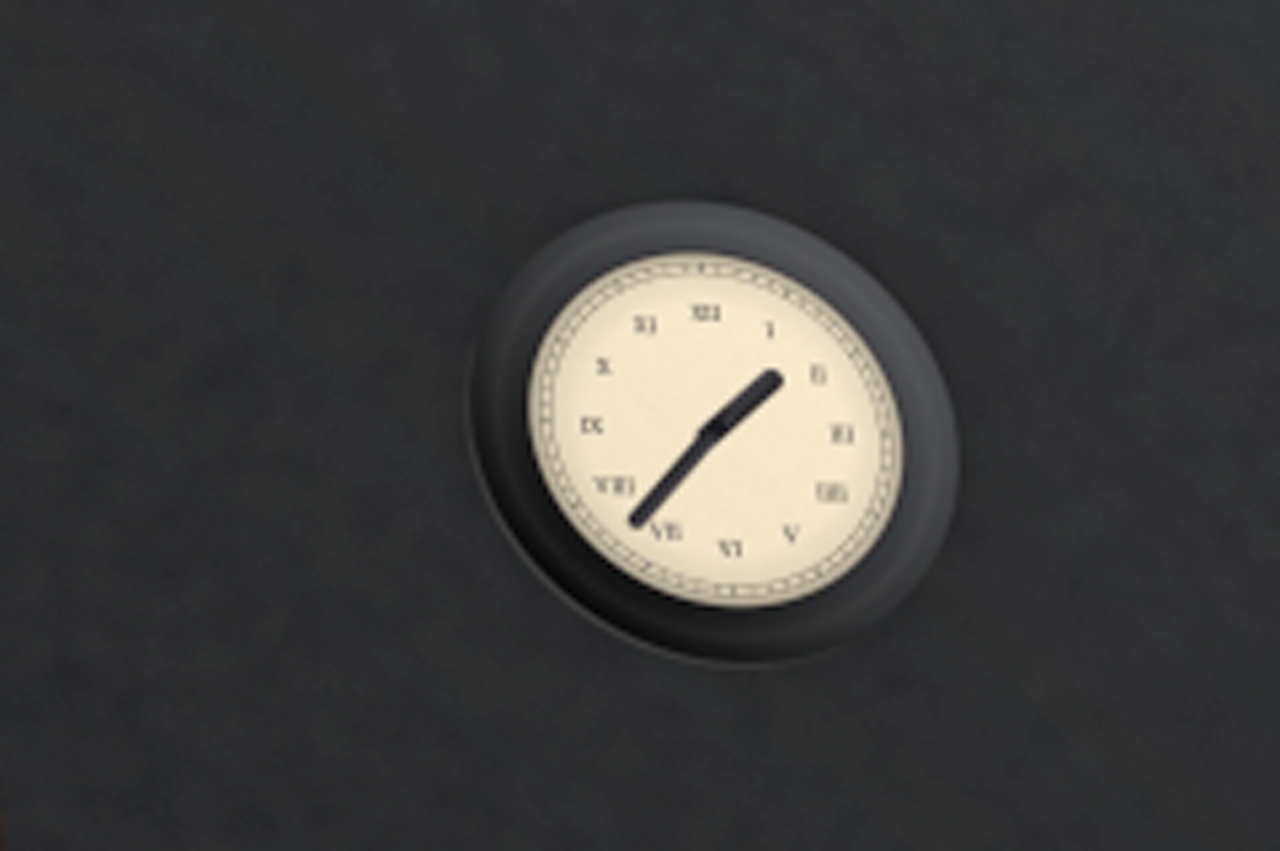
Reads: 1 h 37 min
